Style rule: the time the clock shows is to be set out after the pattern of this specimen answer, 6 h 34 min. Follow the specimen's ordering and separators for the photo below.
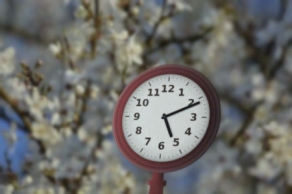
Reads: 5 h 11 min
